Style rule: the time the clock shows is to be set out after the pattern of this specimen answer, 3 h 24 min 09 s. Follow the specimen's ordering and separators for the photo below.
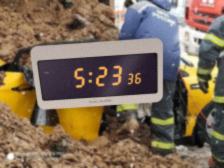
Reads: 5 h 23 min 36 s
